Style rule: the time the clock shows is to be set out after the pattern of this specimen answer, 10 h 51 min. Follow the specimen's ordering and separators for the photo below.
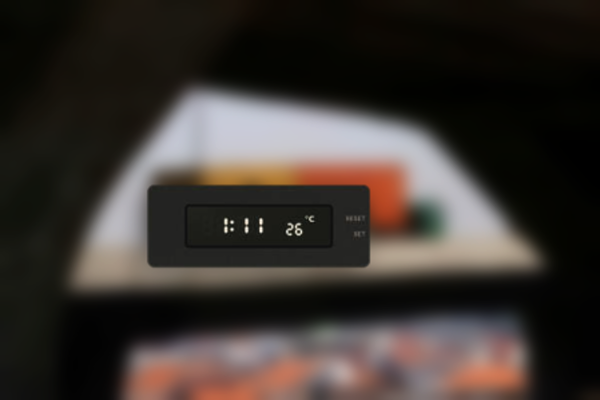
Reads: 1 h 11 min
